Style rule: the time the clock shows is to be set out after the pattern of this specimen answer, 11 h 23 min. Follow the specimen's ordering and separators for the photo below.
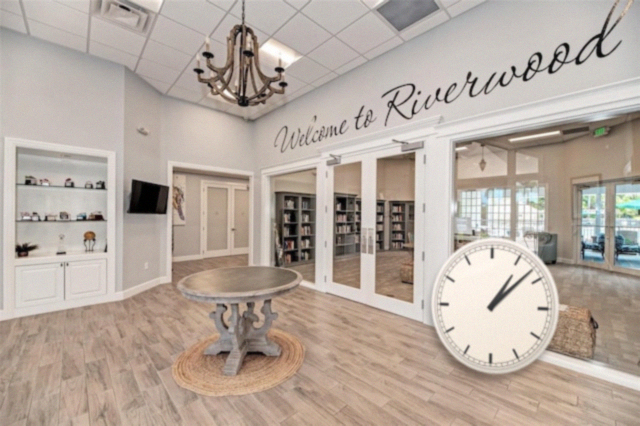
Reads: 1 h 08 min
